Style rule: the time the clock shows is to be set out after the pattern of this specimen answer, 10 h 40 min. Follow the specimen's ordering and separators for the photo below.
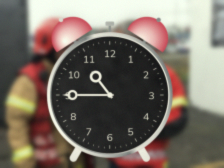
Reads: 10 h 45 min
